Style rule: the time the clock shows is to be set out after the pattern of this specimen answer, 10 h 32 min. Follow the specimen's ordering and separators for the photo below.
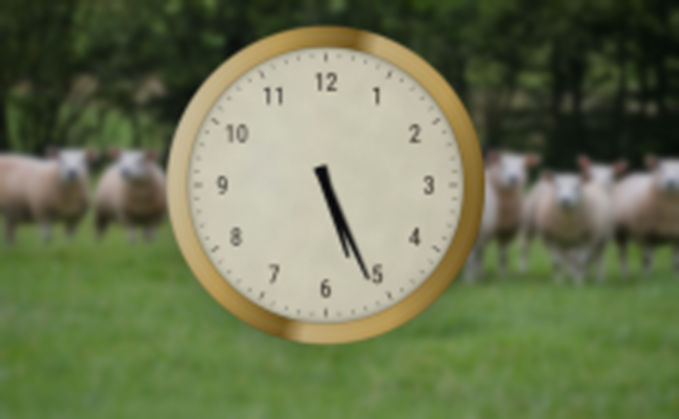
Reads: 5 h 26 min
